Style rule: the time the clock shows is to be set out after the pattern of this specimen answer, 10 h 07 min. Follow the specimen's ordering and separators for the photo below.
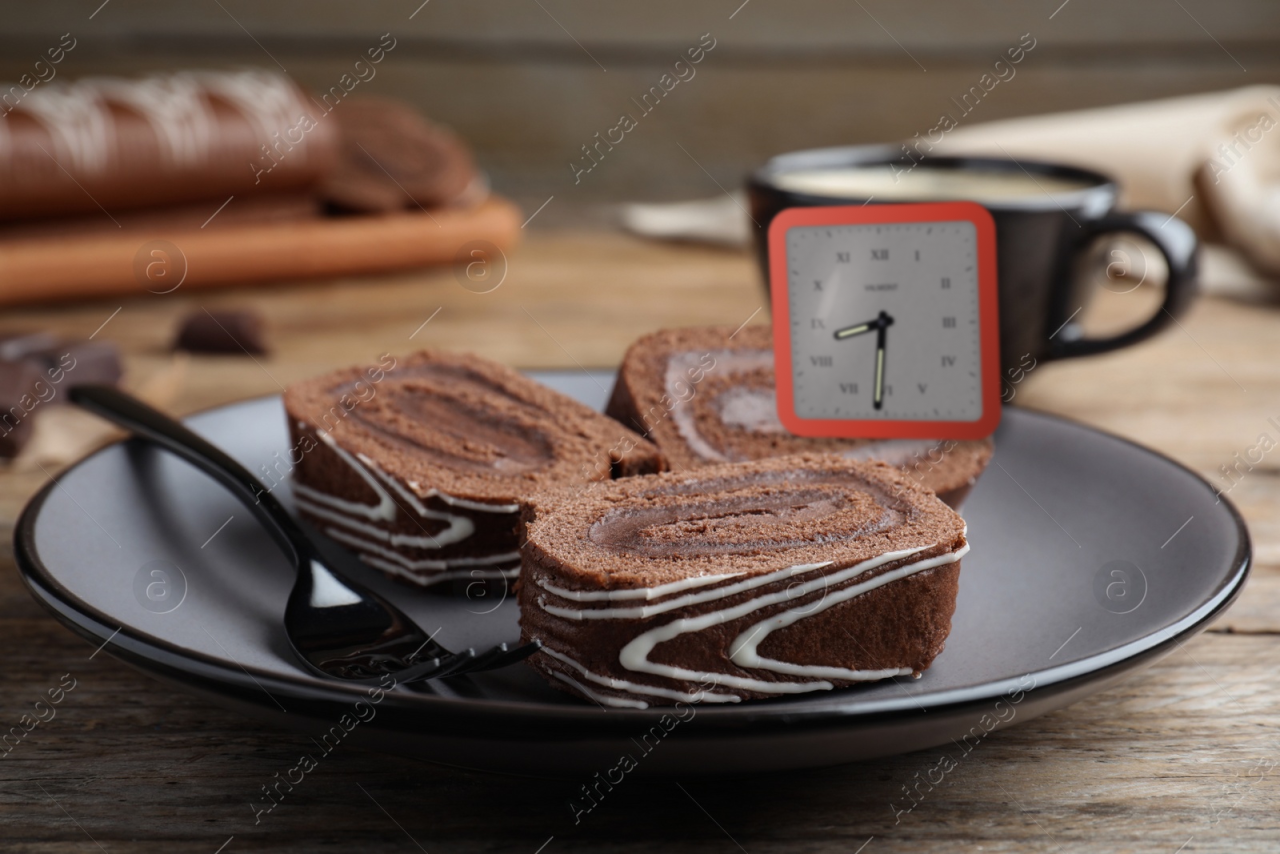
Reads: 8 h 31 min
